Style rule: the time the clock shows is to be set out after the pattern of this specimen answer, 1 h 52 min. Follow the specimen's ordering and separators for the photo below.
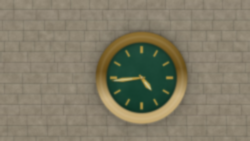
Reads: 4 h 44 min
